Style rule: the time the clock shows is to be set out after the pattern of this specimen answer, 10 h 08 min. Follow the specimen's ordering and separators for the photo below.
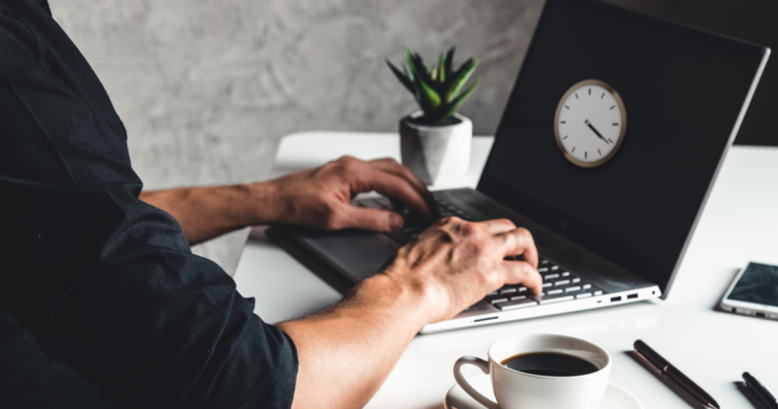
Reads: 4 h 21 min
